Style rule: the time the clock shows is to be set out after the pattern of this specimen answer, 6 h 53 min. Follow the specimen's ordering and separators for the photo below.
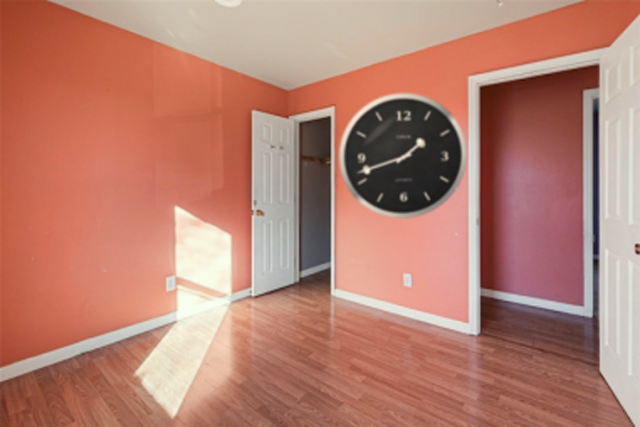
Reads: 1 h 42 min
